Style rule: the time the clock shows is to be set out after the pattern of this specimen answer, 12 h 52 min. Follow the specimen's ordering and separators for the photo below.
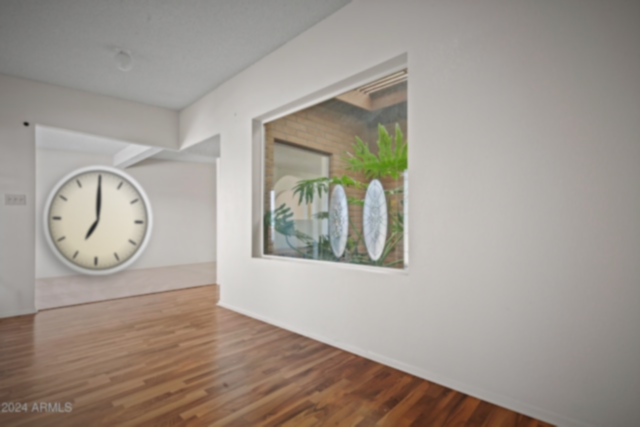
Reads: 7 h 00 min
